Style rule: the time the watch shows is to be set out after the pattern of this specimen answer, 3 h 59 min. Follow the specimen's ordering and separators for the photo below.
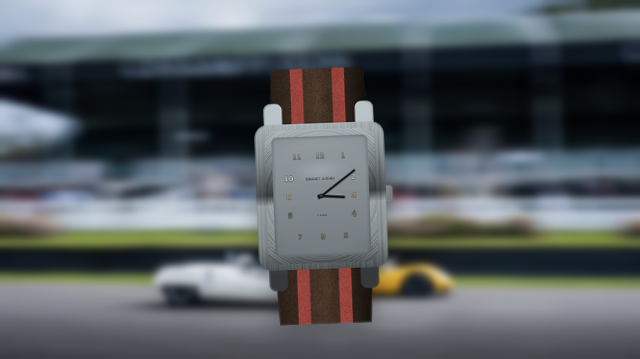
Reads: 3 h 09 min
